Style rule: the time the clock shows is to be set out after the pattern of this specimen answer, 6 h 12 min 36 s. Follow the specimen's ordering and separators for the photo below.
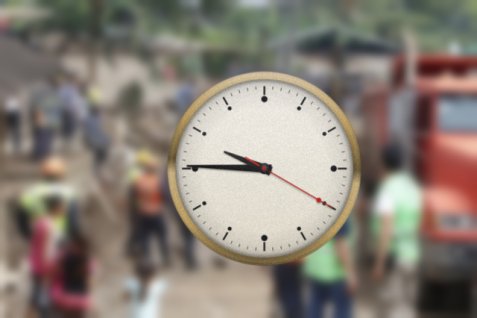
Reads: 9 h 45 min 20 s
